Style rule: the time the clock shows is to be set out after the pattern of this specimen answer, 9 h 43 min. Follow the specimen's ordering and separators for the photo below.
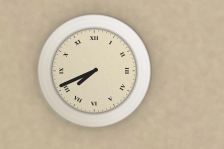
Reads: 7 h 41 min
